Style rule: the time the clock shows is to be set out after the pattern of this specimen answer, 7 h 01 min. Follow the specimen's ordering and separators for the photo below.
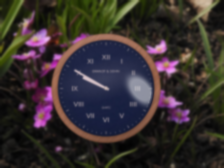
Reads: 9 h 50 min
